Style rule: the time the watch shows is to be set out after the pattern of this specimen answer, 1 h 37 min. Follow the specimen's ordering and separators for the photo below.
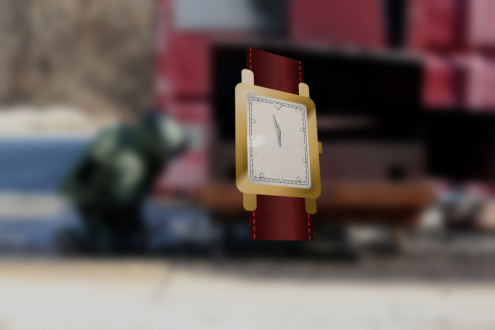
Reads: 11 h 58 min
